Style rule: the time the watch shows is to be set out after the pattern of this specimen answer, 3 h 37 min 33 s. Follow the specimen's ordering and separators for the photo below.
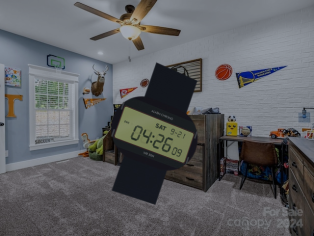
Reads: 4 h 26 min 09 s
